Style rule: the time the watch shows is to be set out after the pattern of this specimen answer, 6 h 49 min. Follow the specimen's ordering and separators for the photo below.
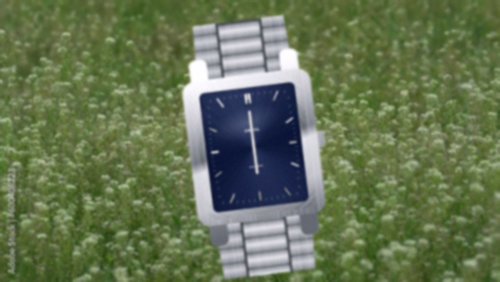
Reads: 6 h 00 min
